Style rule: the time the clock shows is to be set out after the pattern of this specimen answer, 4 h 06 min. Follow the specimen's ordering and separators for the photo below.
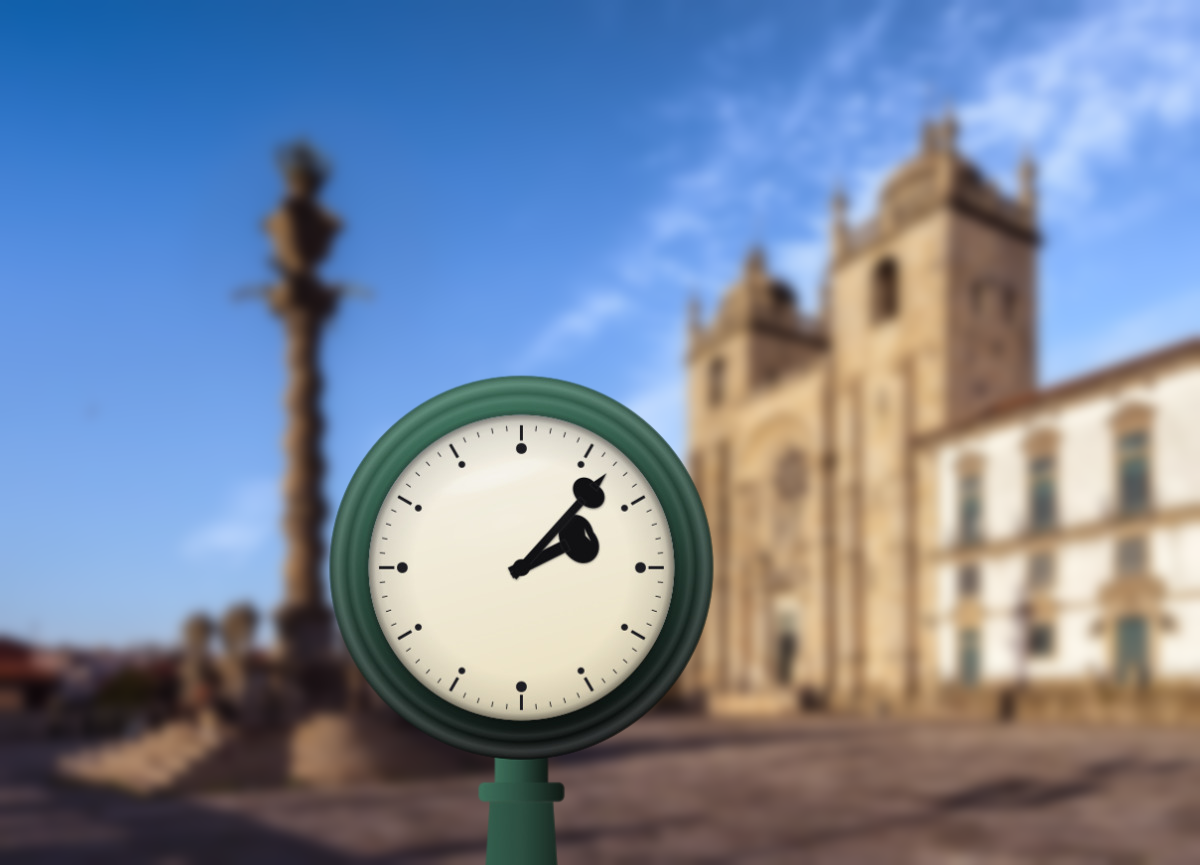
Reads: 2 h 07 min
